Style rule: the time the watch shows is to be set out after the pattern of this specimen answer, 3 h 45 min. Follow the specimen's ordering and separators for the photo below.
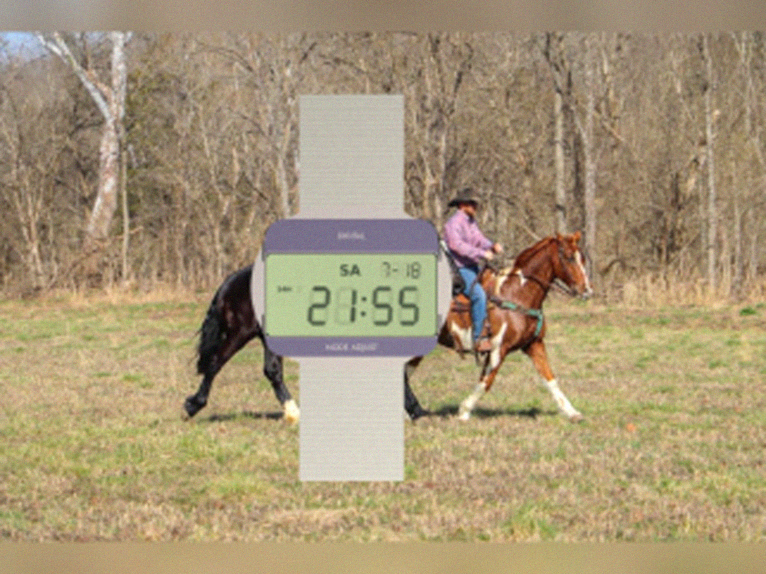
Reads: 21 h 55 min
